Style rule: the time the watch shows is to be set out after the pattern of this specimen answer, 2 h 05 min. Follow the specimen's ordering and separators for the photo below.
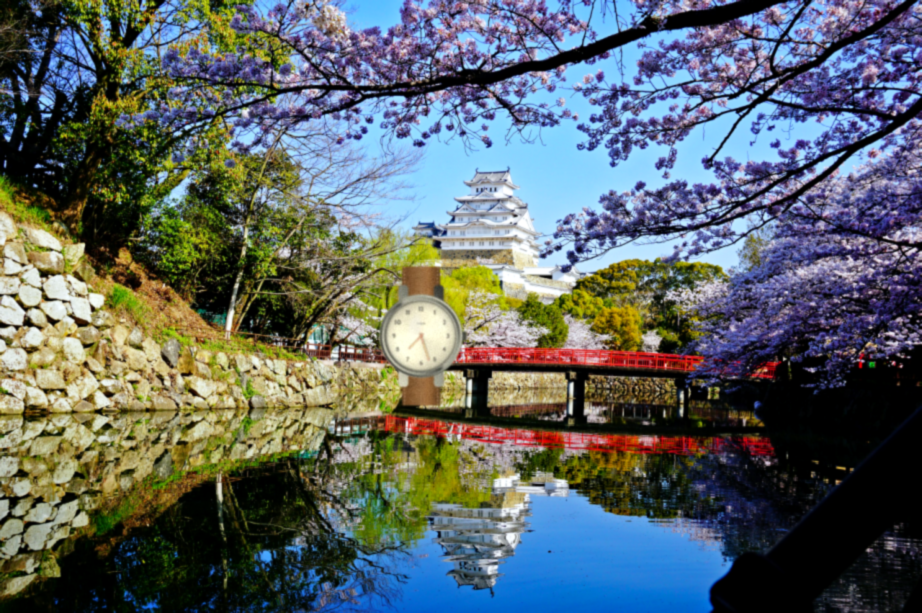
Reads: 7 h 27 min
